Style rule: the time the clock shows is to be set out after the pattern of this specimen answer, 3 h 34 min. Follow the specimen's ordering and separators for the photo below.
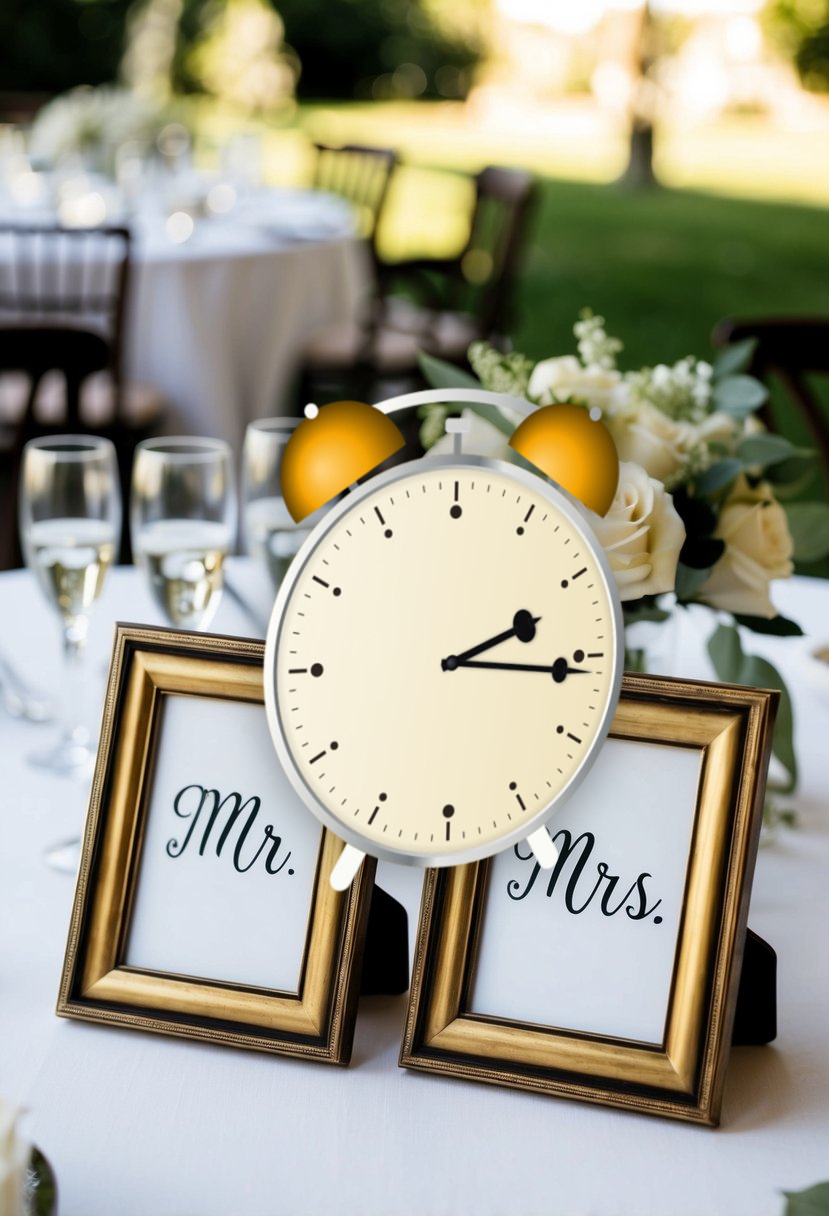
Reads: 2 h 16 min
